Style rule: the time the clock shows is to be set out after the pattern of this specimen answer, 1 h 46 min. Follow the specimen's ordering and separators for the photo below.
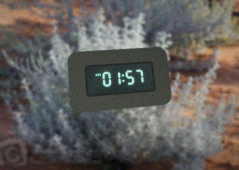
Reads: 1 h 57 min
